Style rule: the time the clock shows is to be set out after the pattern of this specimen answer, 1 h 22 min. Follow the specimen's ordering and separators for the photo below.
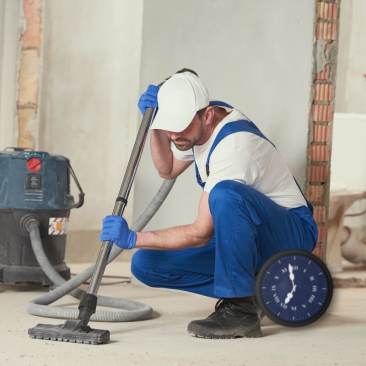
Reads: 6 h 58 min
